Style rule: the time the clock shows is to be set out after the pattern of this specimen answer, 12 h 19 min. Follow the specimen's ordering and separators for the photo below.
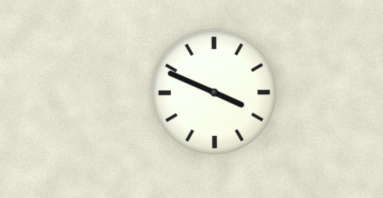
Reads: 3 h 49 min
